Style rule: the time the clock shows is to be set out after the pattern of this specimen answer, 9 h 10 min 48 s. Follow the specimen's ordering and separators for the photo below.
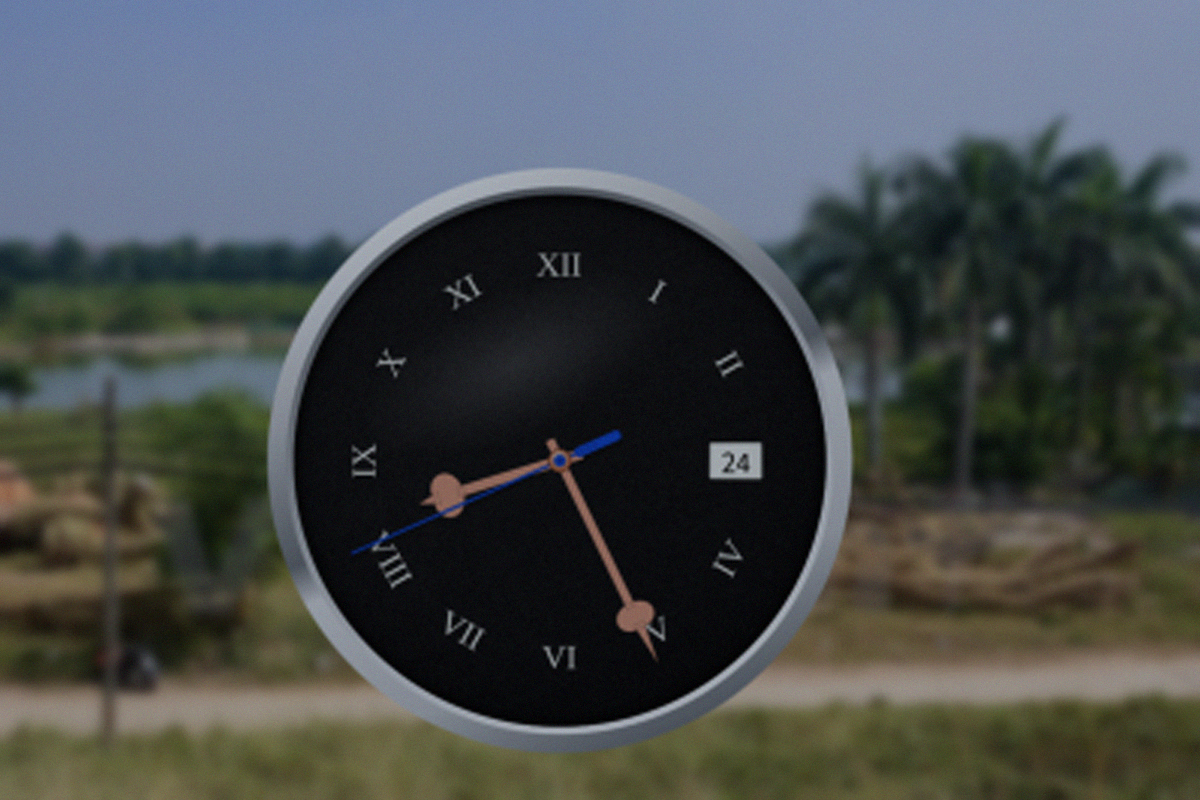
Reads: 8 h 25 min 41 s
